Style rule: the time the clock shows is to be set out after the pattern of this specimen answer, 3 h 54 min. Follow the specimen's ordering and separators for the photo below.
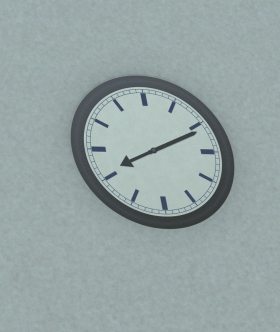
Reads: 8 h 11 min
